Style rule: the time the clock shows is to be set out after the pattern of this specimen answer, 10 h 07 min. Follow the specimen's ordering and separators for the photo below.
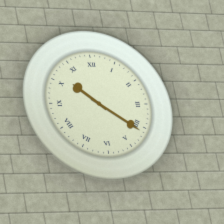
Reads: 10 h 21 min
